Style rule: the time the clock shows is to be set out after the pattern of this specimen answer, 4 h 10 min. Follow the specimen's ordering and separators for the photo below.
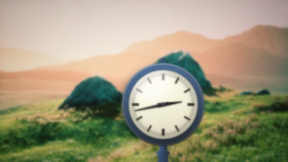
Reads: 2 h 43 min
